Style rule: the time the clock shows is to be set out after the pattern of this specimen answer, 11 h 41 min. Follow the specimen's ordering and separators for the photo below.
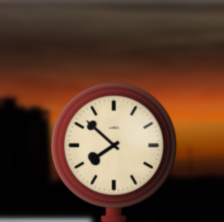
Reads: 7 h 52 min
